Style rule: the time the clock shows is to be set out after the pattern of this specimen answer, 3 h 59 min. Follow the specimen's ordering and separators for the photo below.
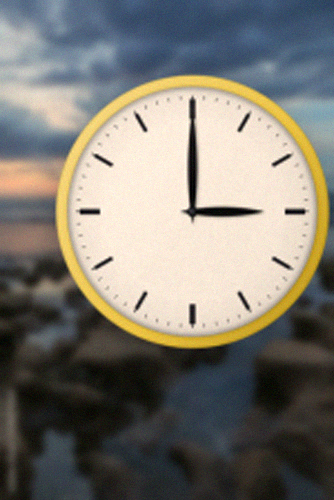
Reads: 3 h 00 min
